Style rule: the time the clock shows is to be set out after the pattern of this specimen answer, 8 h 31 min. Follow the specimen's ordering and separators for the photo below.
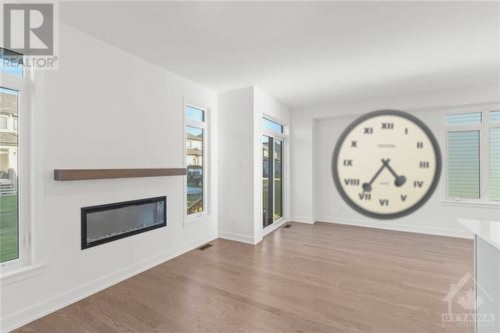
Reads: 4 h 36 min
